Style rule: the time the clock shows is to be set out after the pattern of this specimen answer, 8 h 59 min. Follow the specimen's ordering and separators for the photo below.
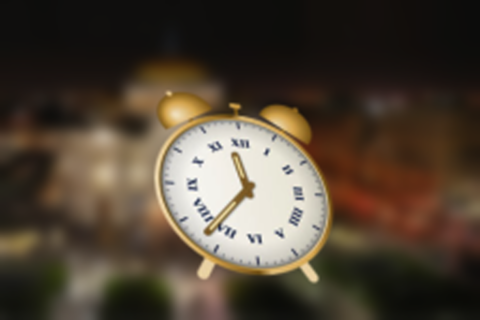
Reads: 11 h 37 min
